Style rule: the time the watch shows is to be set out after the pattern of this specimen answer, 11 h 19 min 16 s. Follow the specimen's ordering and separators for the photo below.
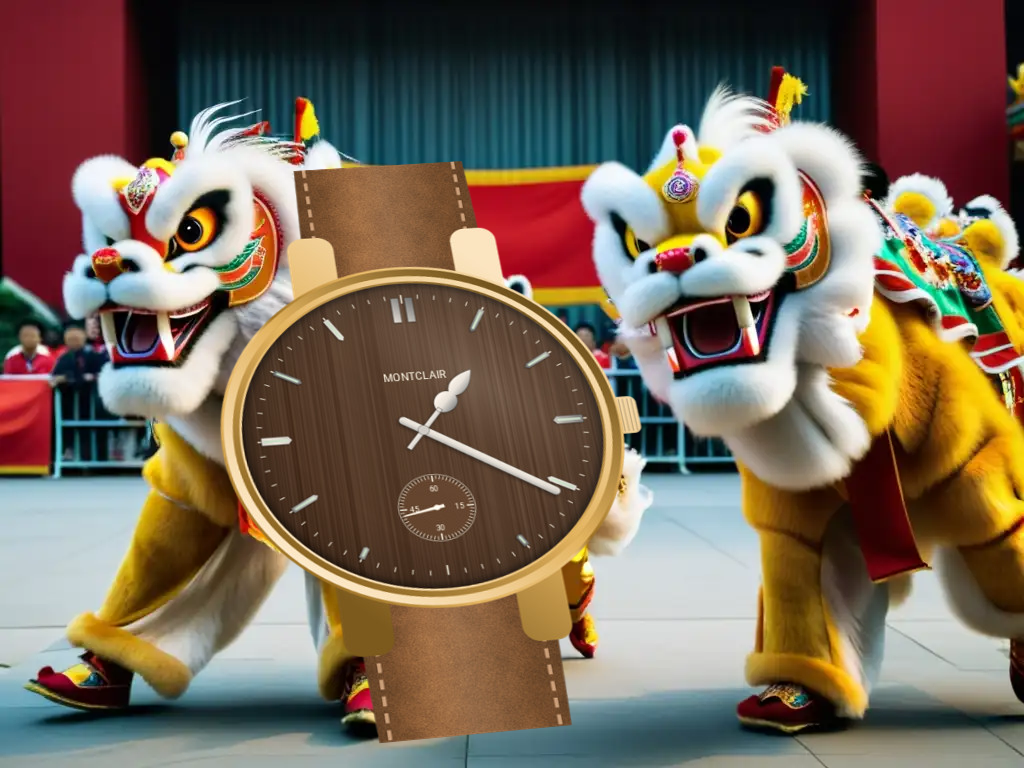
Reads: 1 h 20 min 43 s
